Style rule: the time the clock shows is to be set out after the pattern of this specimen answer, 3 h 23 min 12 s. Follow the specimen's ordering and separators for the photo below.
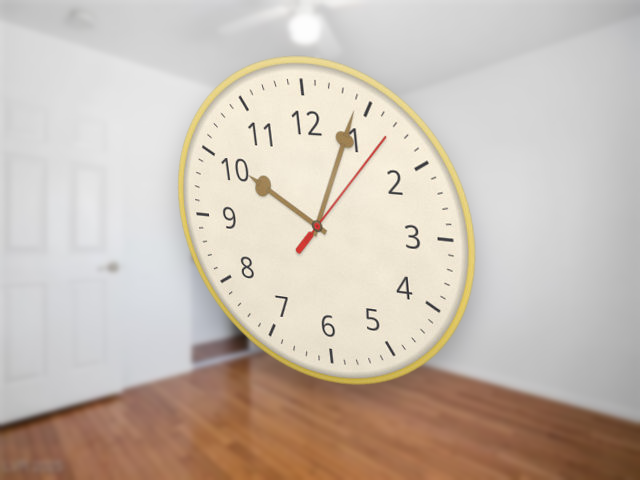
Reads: 10 h 04 min 07 s
